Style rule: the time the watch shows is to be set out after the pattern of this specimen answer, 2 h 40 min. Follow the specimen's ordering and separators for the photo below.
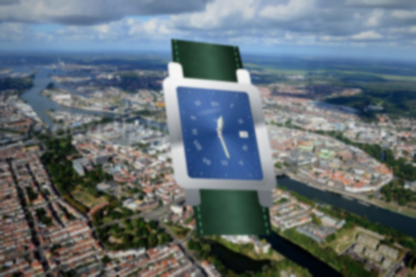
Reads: 12 h 28 min
